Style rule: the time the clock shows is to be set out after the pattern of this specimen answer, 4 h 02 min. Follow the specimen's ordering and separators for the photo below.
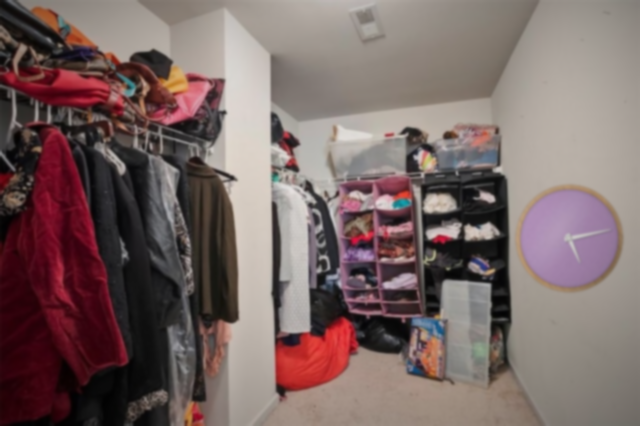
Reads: 5 h 13 min
